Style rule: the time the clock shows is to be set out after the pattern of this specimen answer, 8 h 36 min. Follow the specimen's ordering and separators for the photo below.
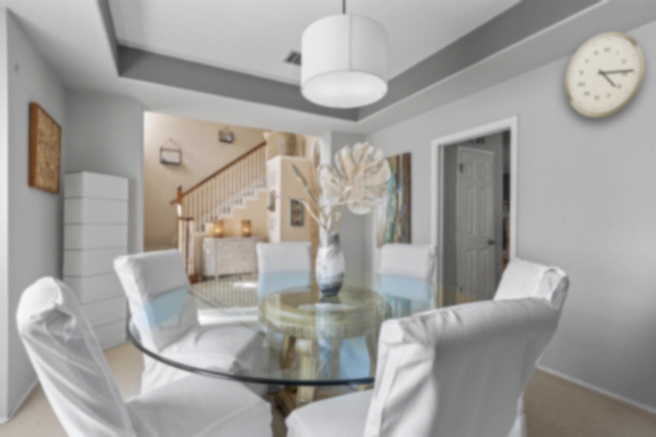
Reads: 4 h 14 min
